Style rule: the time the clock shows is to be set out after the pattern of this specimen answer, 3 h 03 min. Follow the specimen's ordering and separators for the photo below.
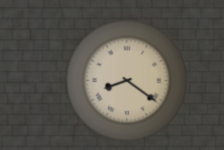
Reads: 8 h 21 min
